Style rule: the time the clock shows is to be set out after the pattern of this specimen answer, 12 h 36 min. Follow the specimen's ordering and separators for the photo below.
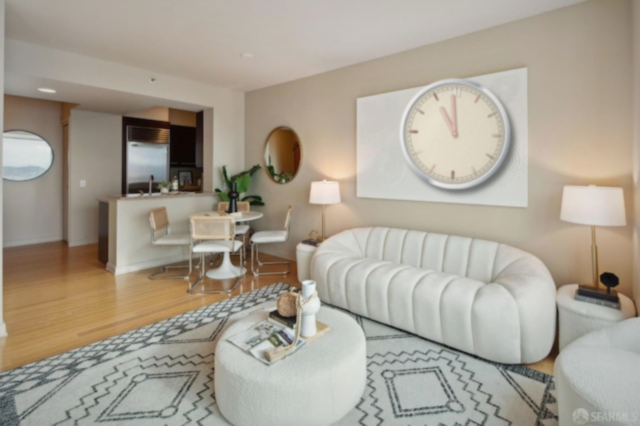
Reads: 10 h 59 min
